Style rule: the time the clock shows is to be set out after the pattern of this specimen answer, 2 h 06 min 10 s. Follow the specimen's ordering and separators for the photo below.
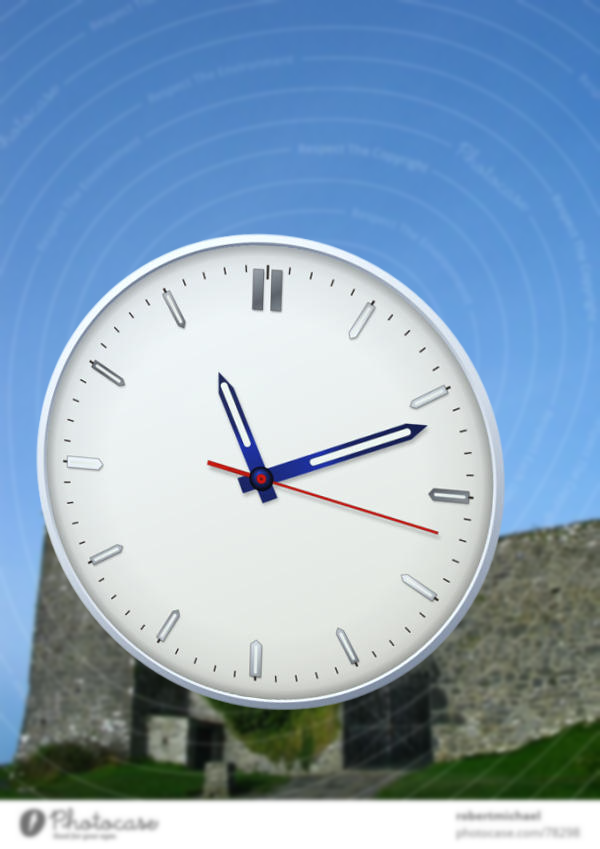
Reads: 11 h 11 min 17 s
